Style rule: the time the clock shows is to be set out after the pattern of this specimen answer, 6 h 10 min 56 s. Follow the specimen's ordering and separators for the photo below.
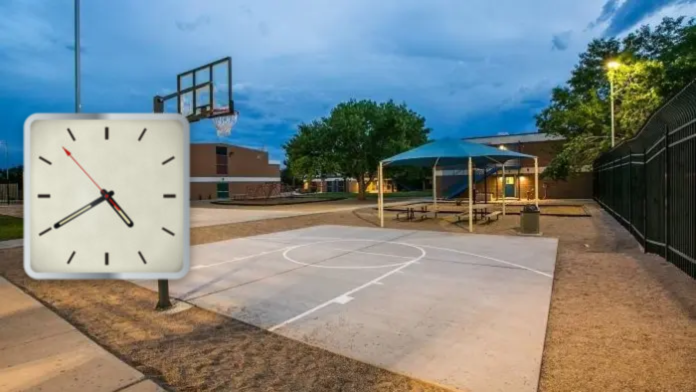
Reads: 4 h 39 min 53 s
